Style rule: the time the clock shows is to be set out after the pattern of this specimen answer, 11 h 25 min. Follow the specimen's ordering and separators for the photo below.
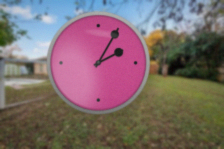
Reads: 2 h 05 min
